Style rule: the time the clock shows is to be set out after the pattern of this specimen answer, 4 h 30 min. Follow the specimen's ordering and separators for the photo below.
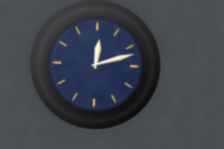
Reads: 12 h 12 min
